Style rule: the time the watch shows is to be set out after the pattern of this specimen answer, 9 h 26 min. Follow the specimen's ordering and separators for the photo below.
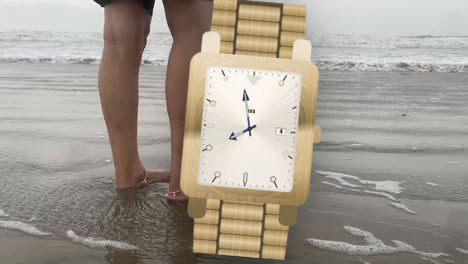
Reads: 7 h 58 min
